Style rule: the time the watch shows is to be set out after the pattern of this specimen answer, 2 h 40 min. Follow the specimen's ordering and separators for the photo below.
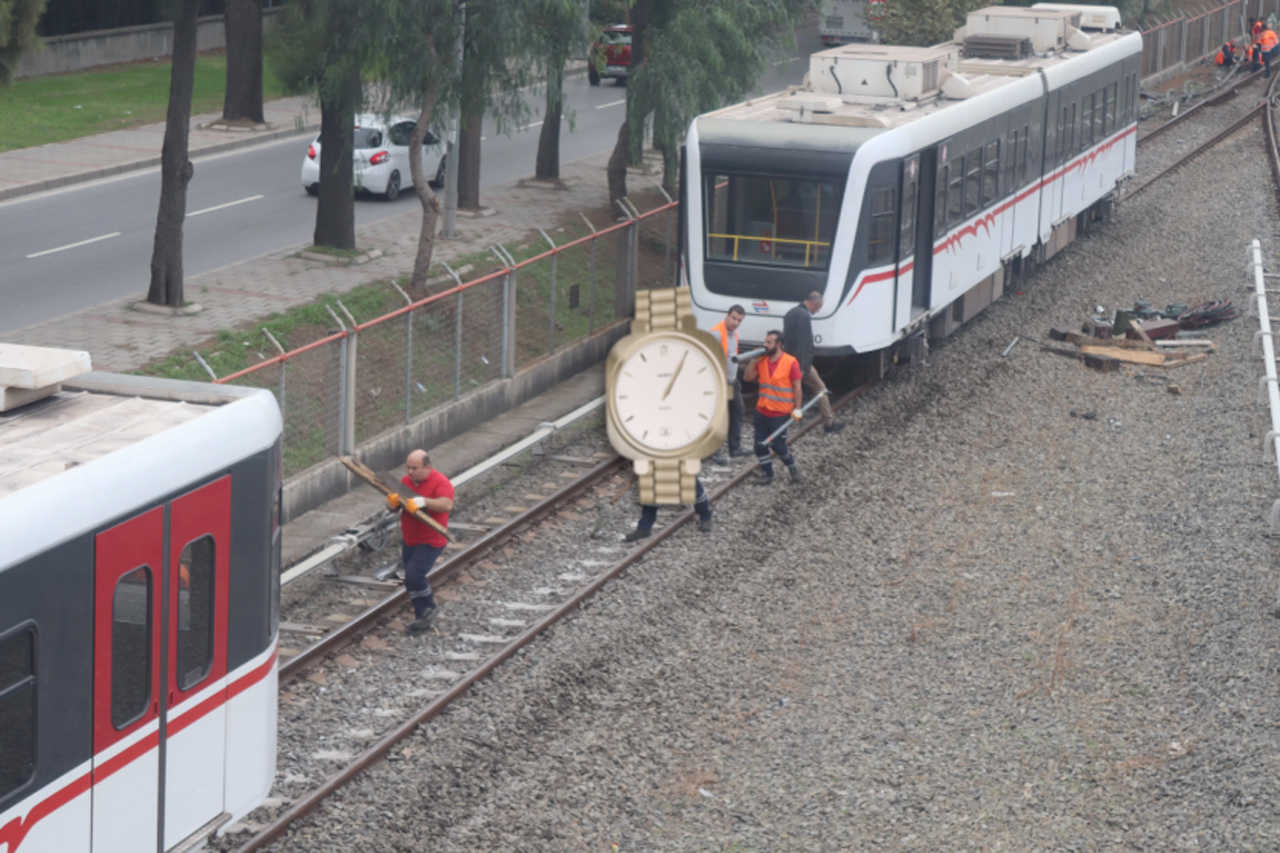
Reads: 1 h 05 min
